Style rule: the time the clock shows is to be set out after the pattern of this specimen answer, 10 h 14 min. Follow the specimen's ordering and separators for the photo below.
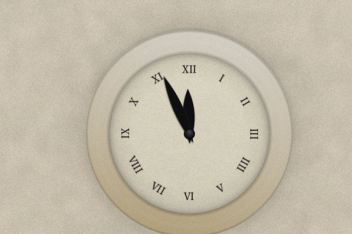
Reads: 11 h 56 min
